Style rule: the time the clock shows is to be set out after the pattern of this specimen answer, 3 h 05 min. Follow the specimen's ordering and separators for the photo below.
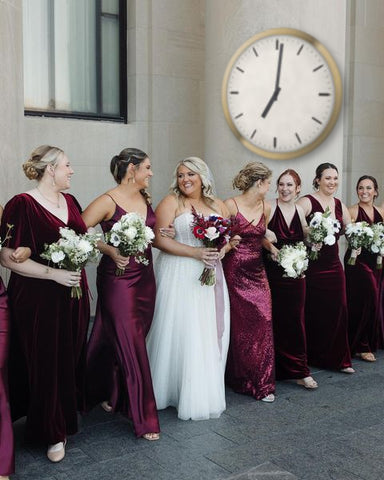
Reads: 7 h 01 min
